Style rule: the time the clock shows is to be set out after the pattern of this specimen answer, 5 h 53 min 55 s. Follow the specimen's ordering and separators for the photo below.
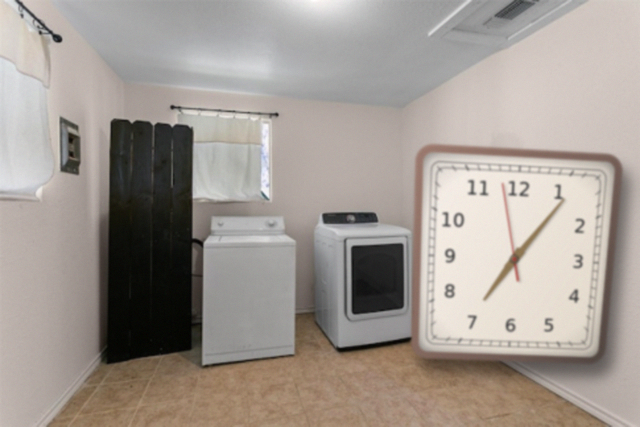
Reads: 7 h 05 min 58 s
